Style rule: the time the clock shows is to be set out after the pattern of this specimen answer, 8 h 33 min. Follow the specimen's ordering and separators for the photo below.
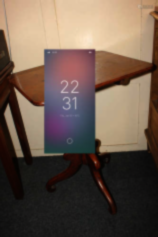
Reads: 22 h 31 min
